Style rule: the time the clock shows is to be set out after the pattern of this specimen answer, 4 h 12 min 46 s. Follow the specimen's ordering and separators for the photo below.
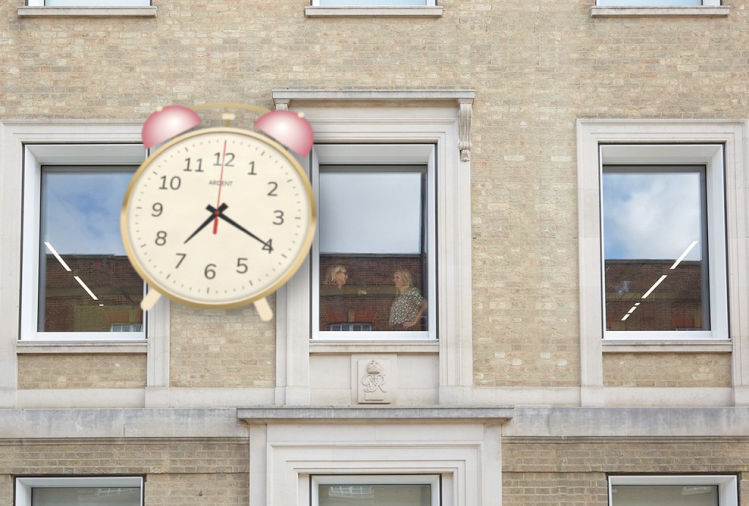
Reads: 7 h 20 min 00 s
